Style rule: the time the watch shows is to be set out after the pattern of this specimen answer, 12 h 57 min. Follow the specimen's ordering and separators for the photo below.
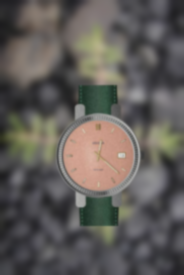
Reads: 12 h 22 min
